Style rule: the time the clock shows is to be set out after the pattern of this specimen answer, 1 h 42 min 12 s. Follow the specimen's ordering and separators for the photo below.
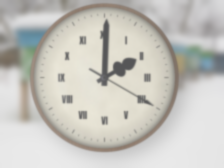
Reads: 2 h 00 min 20 s
